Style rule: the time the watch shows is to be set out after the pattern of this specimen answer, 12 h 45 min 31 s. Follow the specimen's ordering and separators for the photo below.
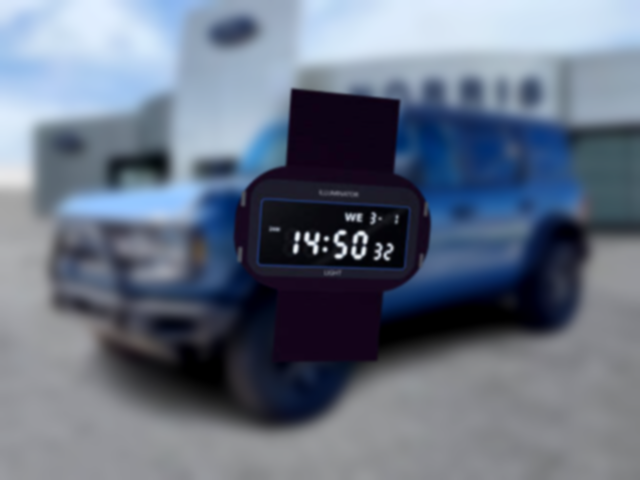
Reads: 14 h 50 min 32 s
